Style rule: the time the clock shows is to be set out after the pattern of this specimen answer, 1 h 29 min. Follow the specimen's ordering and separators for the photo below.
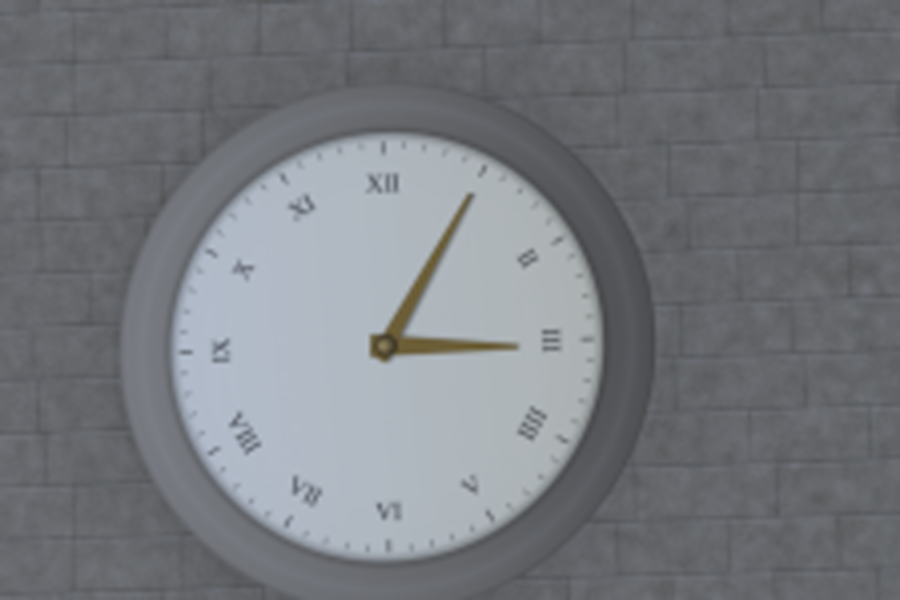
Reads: 3 h 05 min
